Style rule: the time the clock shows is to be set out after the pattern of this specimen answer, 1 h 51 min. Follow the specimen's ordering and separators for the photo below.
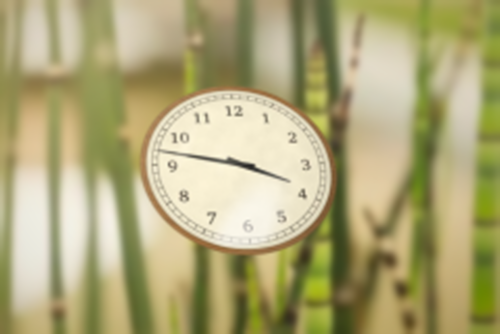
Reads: 3 h 47 min
